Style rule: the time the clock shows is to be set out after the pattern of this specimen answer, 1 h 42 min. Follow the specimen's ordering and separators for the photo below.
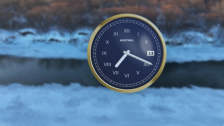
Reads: 7 h 19 min
